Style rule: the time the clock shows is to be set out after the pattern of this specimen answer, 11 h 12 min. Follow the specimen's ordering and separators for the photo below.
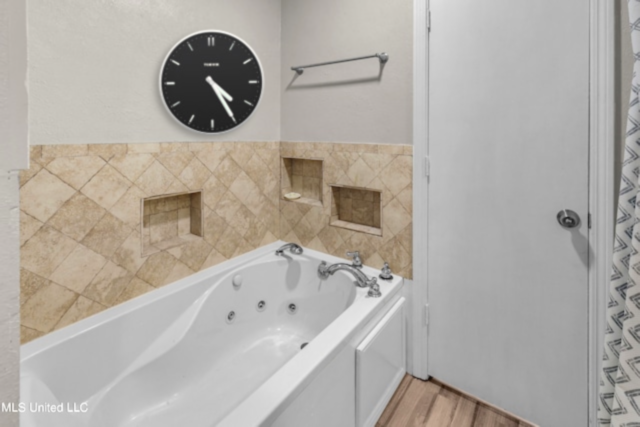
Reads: 4 h 25 min
